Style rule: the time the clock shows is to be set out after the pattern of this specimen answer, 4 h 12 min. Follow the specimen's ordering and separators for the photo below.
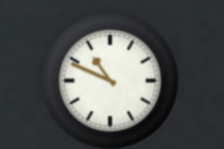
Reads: 10 h 49 min
